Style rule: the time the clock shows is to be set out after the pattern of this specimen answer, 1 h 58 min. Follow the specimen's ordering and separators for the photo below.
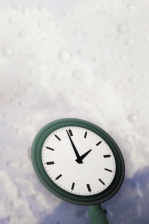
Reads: 1 h 59 min
